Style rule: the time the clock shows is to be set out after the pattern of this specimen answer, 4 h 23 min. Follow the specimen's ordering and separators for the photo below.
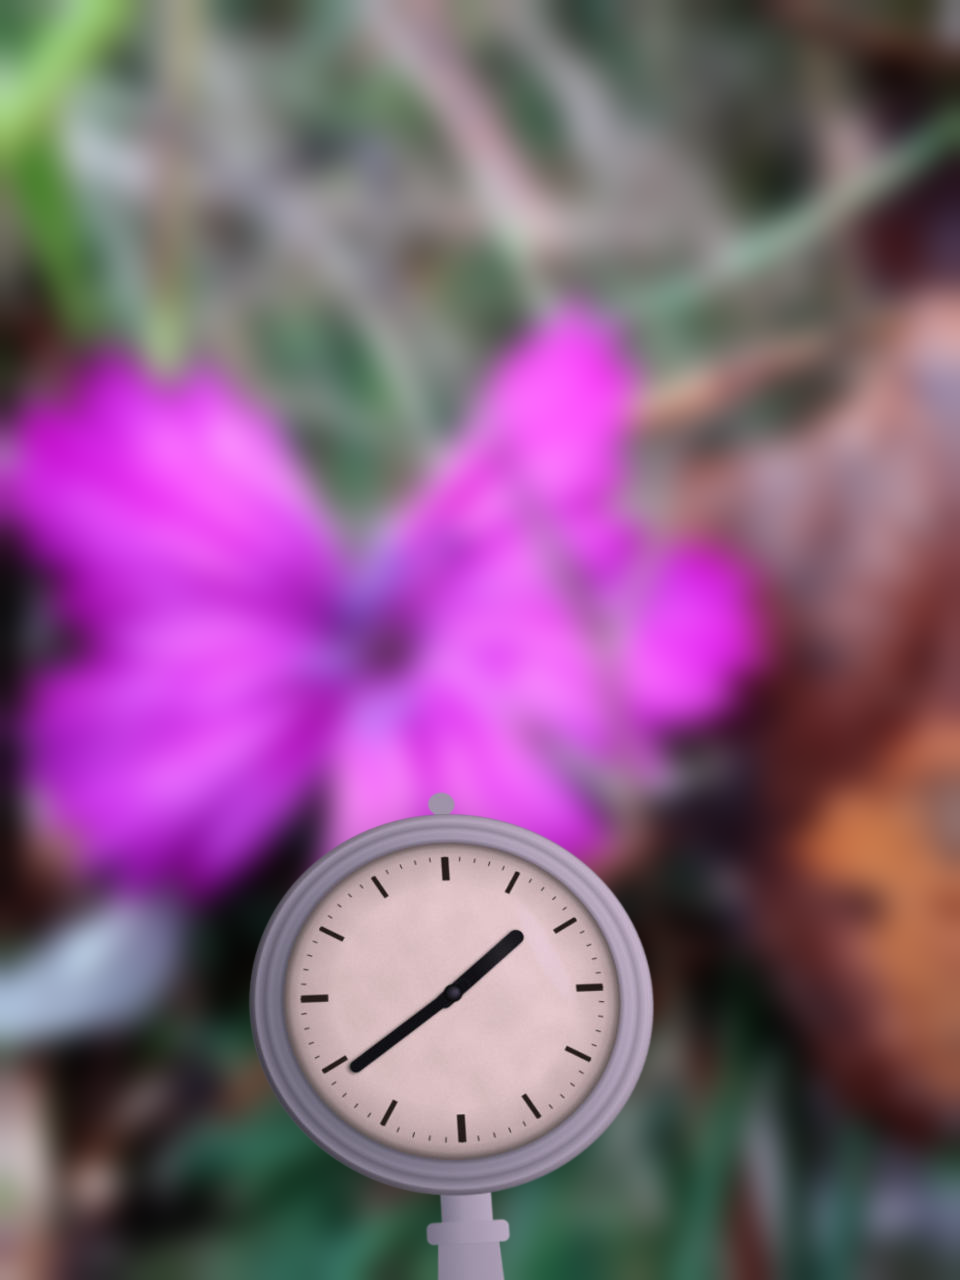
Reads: 1 h 39 min
